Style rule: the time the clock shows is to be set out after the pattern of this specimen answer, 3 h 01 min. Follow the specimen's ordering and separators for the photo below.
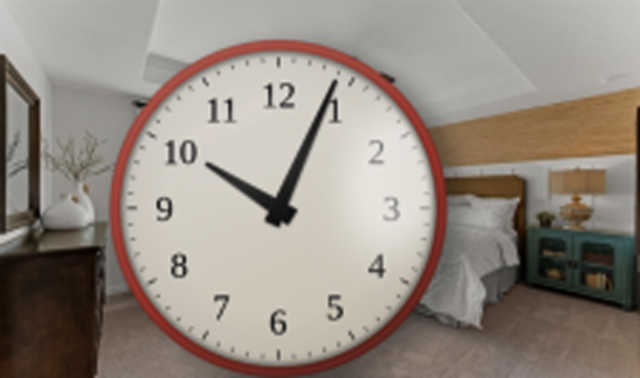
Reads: 10 h 04 min
